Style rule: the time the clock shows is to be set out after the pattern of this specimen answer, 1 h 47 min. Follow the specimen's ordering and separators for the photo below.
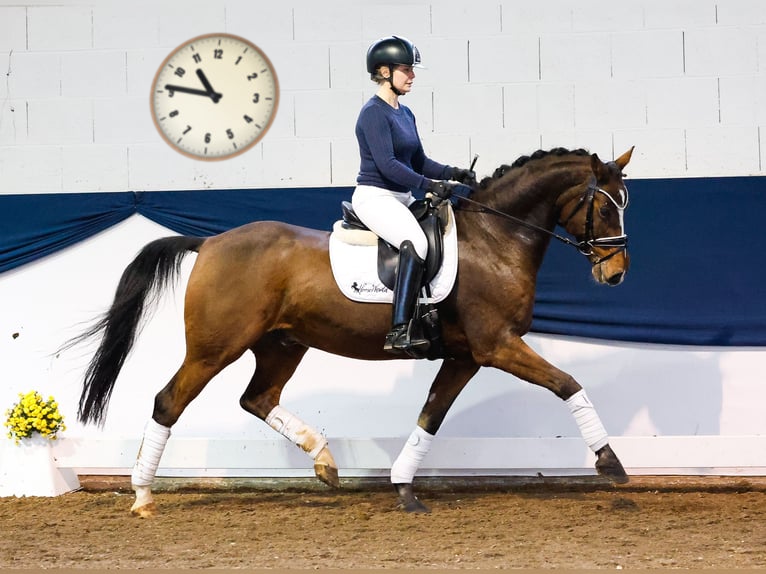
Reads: 10 h 46 min
